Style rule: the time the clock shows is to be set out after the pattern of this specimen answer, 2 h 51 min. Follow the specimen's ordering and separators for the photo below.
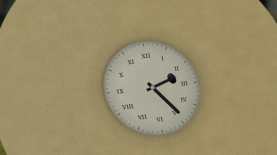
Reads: 2 h 24 min
